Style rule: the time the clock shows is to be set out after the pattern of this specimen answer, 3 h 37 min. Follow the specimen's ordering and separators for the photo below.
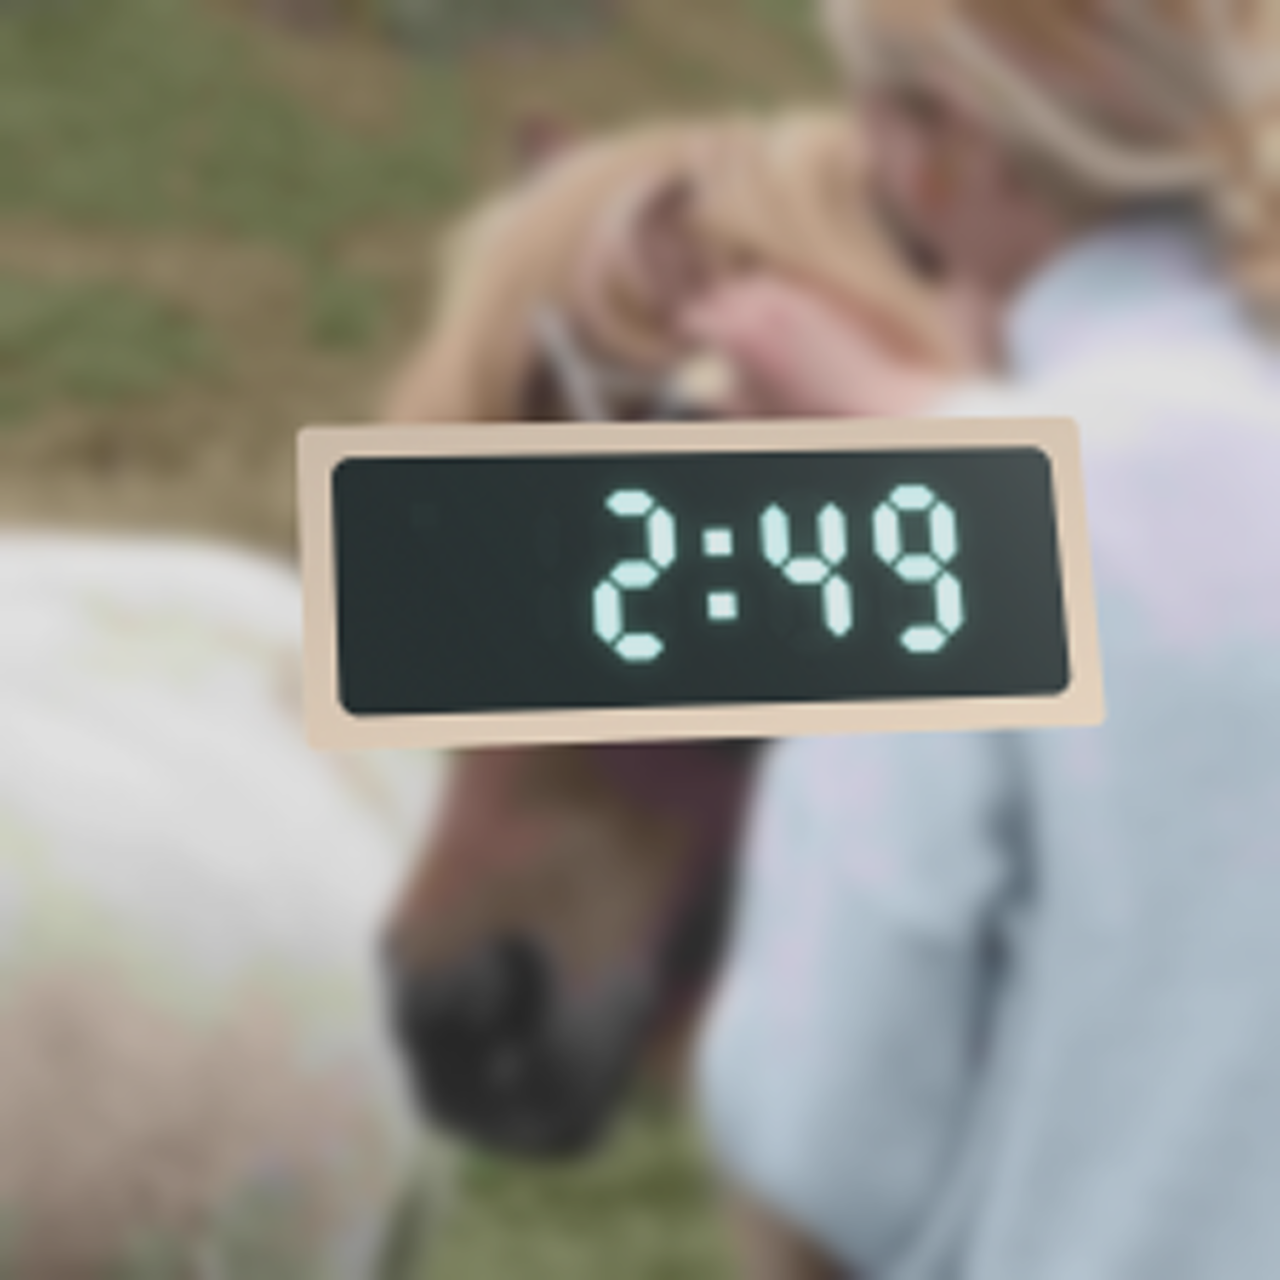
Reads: 2 h 49 min
